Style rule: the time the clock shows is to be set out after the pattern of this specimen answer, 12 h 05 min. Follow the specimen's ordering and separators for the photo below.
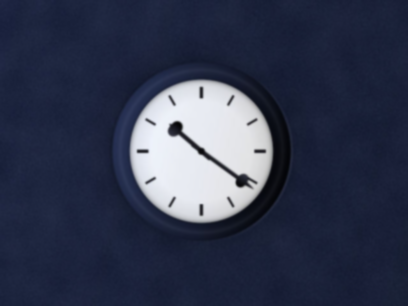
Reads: 10 h 21 min
